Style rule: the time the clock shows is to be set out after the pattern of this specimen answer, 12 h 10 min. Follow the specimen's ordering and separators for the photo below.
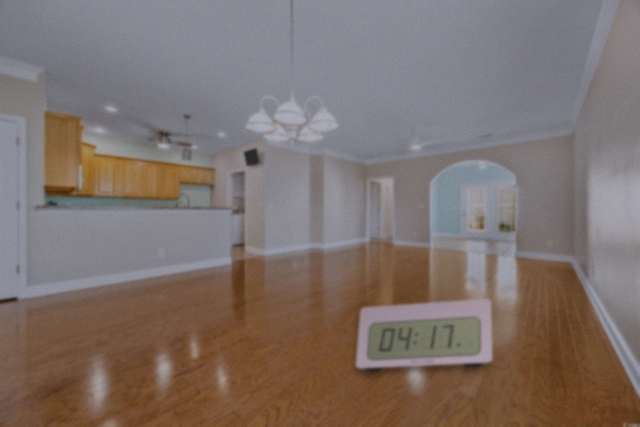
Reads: 4 h 17 min
